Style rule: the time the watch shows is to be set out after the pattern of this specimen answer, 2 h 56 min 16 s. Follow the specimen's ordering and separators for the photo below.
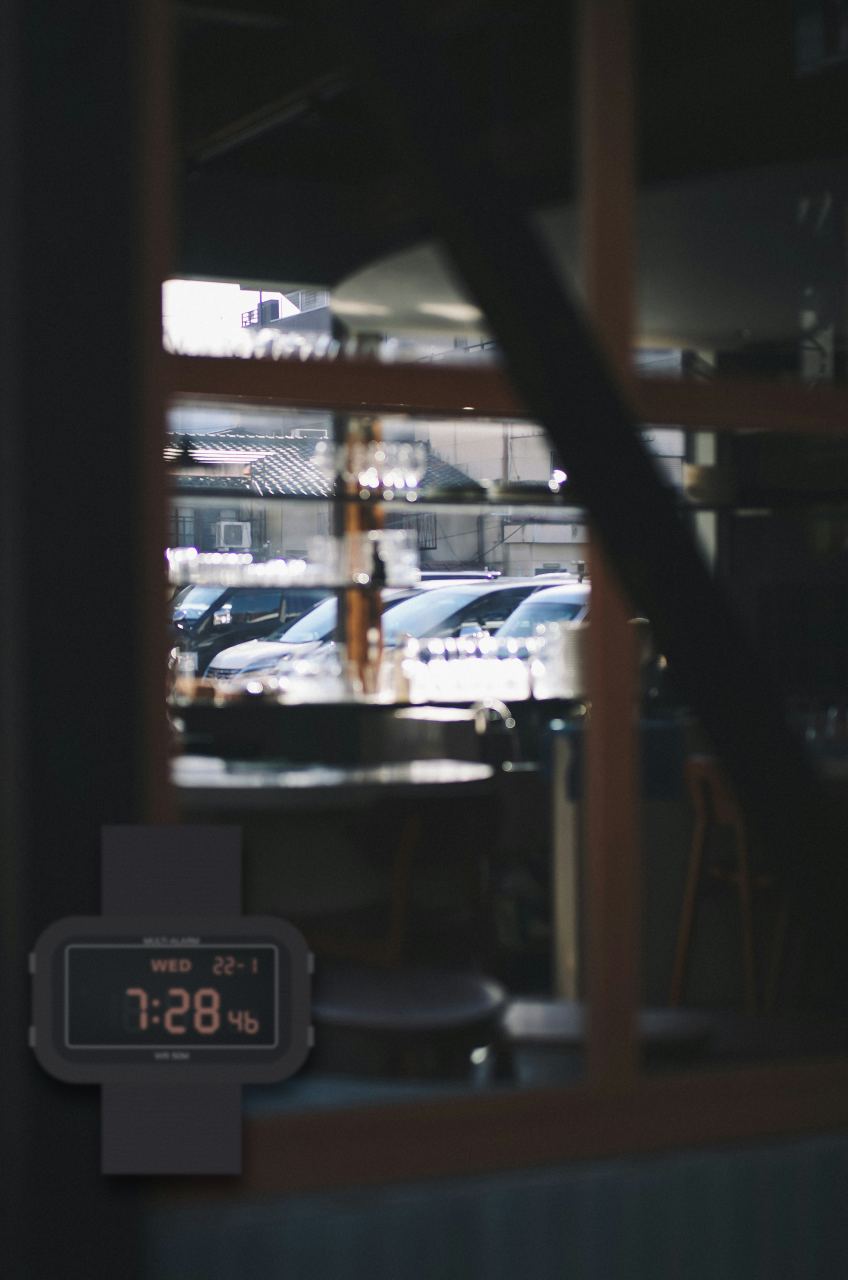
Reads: 7 h 28 min 46 s
